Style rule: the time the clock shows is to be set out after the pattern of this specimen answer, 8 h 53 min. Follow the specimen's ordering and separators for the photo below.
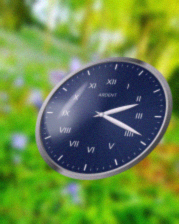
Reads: 2 h 19 min
